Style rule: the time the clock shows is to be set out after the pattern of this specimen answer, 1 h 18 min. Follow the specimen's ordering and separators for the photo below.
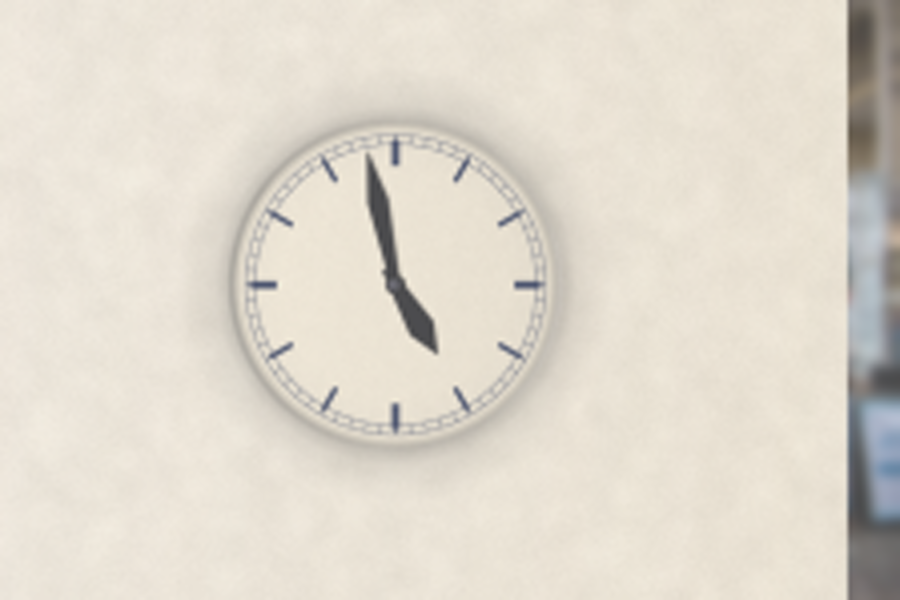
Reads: 4 h 58 min
